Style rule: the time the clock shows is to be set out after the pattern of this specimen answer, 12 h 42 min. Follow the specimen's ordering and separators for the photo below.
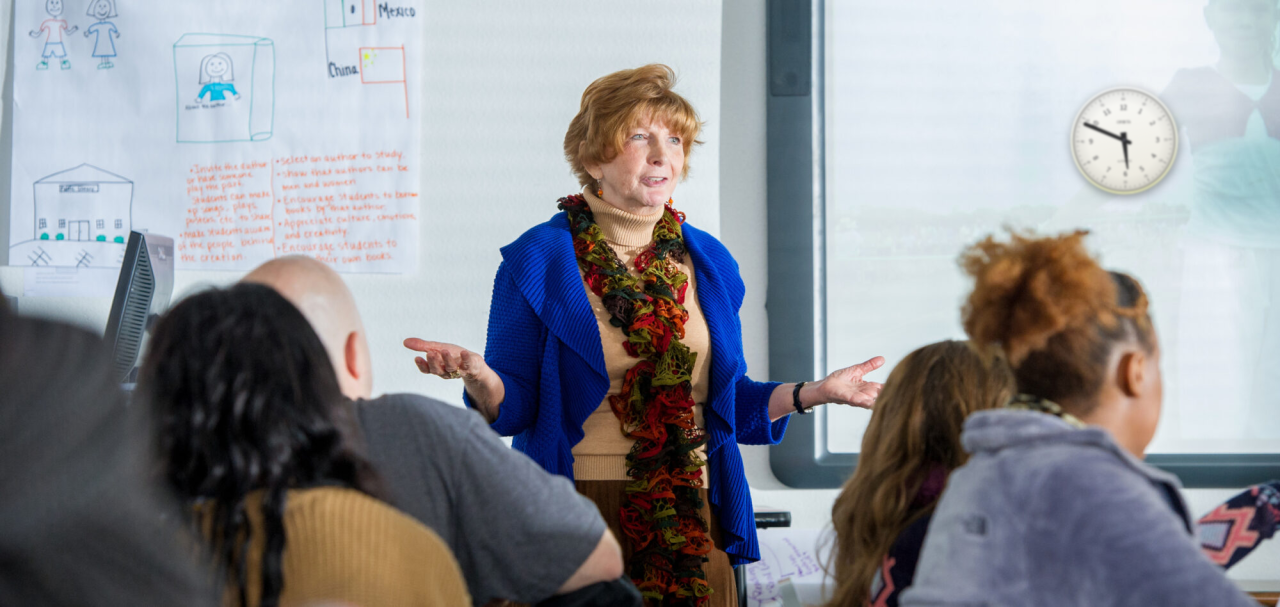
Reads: 5 h 49 min
